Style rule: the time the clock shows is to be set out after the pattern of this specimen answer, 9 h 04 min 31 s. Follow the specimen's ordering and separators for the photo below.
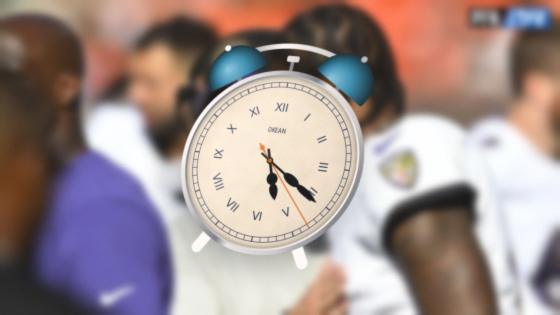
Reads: 5 h 20 min 23 s
